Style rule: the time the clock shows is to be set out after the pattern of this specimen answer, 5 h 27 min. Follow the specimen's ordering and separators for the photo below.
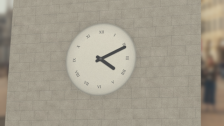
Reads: 4 h 11 min
